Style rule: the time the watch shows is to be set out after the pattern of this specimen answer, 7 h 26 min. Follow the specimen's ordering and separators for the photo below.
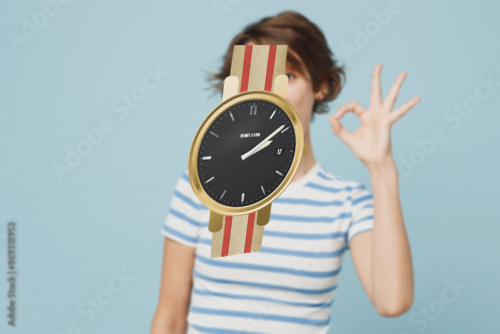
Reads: 2 h 09 min
